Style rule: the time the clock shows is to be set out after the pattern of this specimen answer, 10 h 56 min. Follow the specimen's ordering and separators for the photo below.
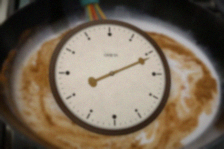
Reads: 8 h 11 min
